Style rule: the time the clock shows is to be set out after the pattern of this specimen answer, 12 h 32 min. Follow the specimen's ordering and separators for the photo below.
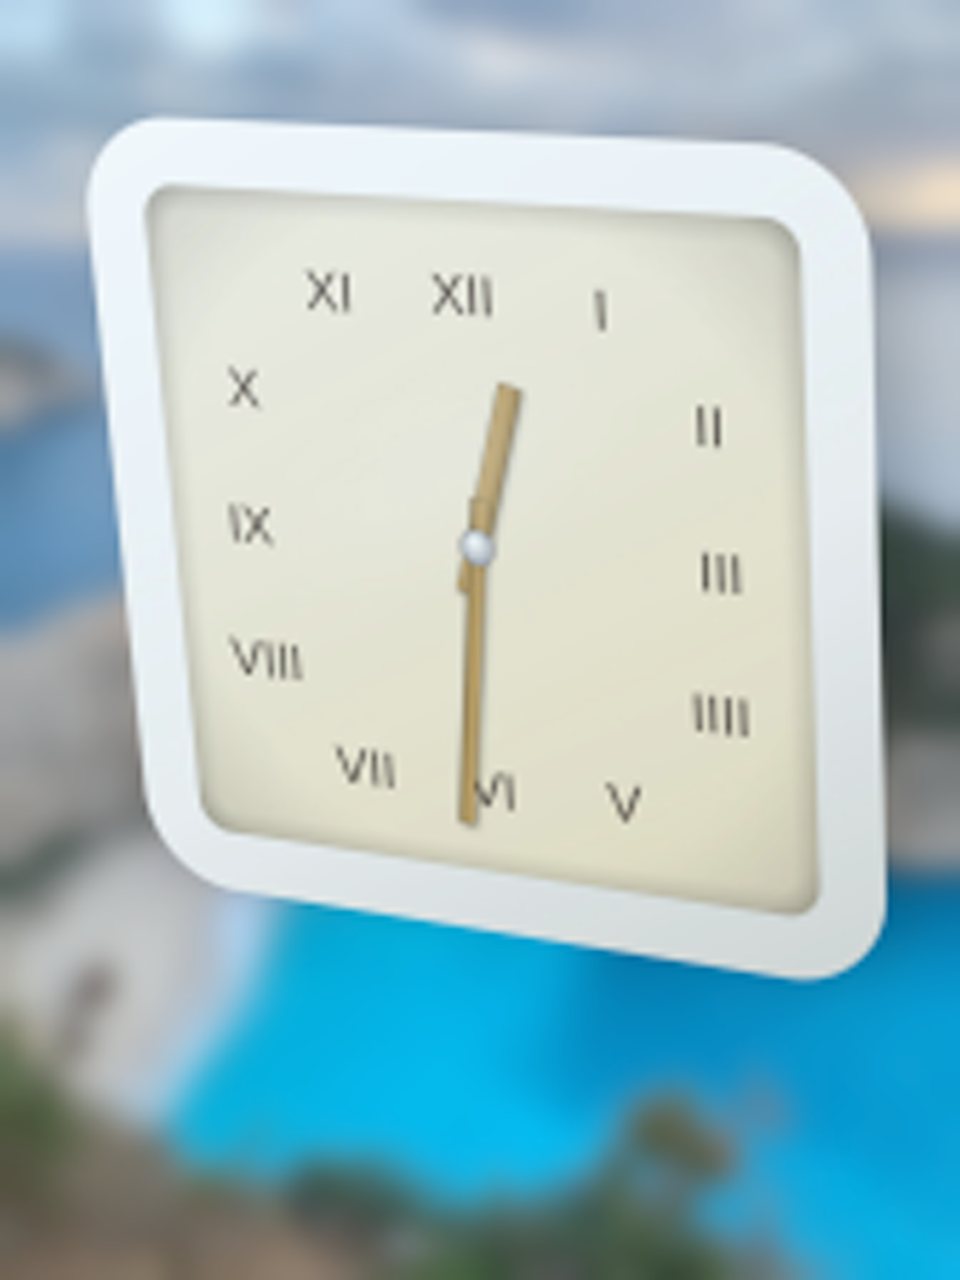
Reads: 12 h 31 min
